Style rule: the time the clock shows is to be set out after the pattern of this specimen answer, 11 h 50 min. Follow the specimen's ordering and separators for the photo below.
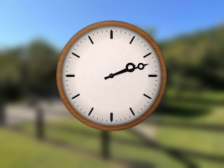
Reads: 2 h 12 min
